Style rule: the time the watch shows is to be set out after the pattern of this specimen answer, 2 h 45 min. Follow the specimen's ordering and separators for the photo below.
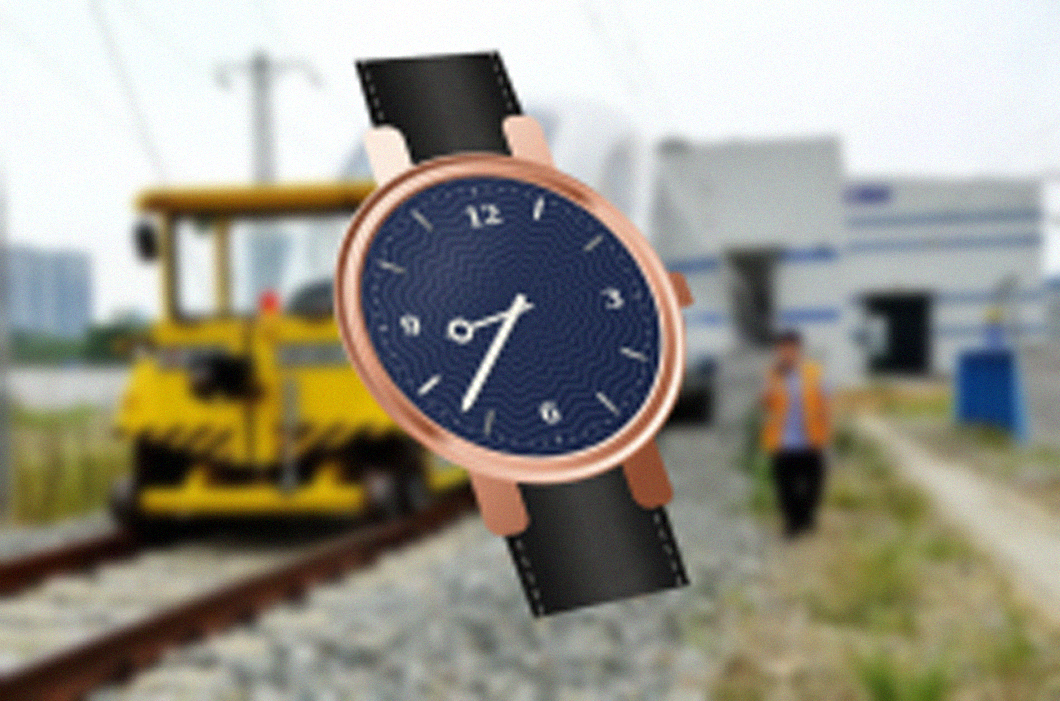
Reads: 8 h 37 min
